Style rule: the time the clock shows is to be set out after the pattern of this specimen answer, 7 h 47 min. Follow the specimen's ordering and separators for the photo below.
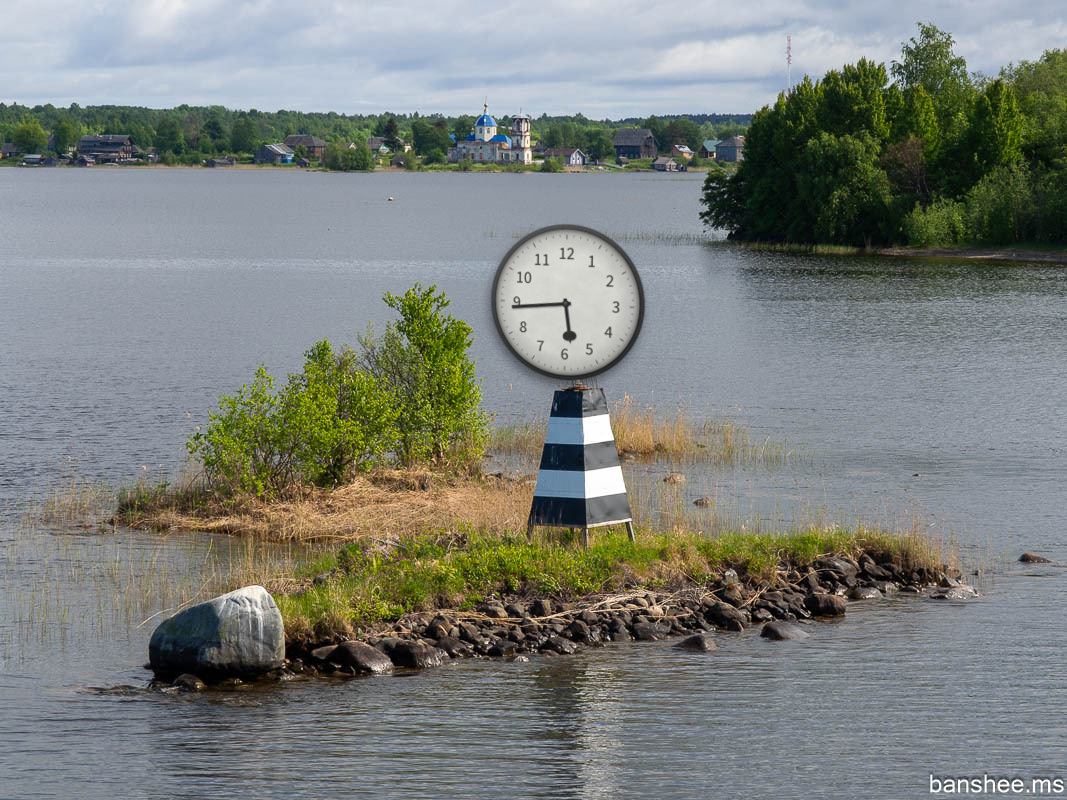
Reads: 5 h 44 min
